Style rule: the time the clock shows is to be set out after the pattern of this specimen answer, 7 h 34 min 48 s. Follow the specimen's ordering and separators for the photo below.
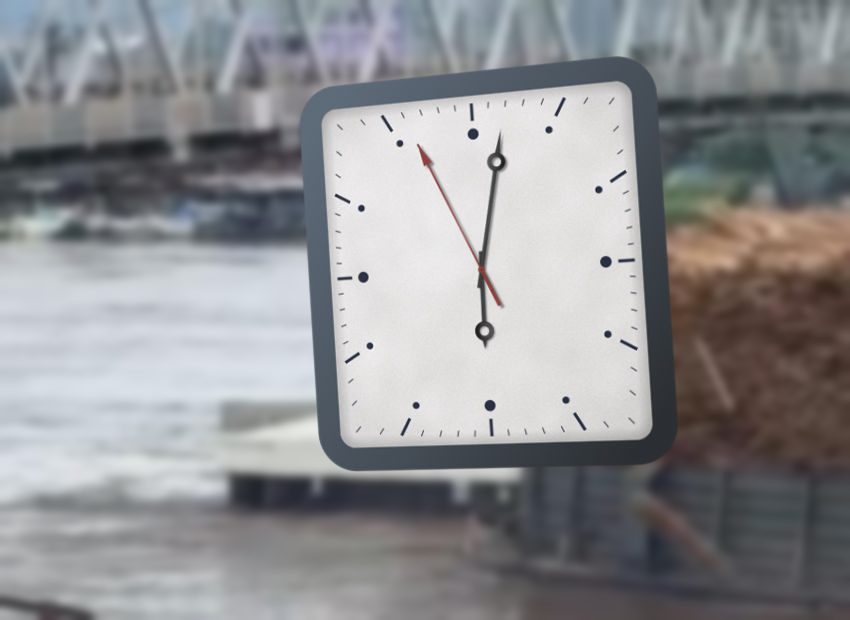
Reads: 6 h 01 min 56 s
